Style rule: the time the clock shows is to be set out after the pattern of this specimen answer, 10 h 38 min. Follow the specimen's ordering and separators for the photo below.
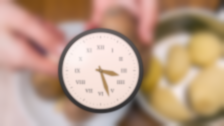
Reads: 3 h 27 min
